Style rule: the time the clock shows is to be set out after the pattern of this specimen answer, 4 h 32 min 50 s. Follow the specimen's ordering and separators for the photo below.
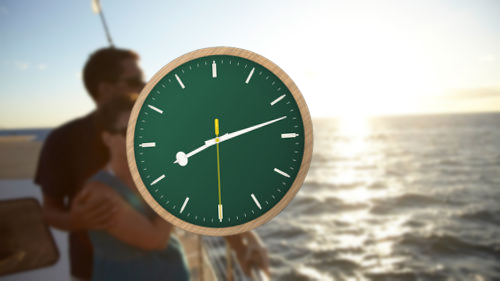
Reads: 8 h 12 min 30 s
